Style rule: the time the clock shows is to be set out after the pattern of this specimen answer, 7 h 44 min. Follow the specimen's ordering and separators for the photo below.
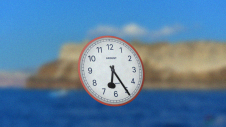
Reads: 6 h 25 min
